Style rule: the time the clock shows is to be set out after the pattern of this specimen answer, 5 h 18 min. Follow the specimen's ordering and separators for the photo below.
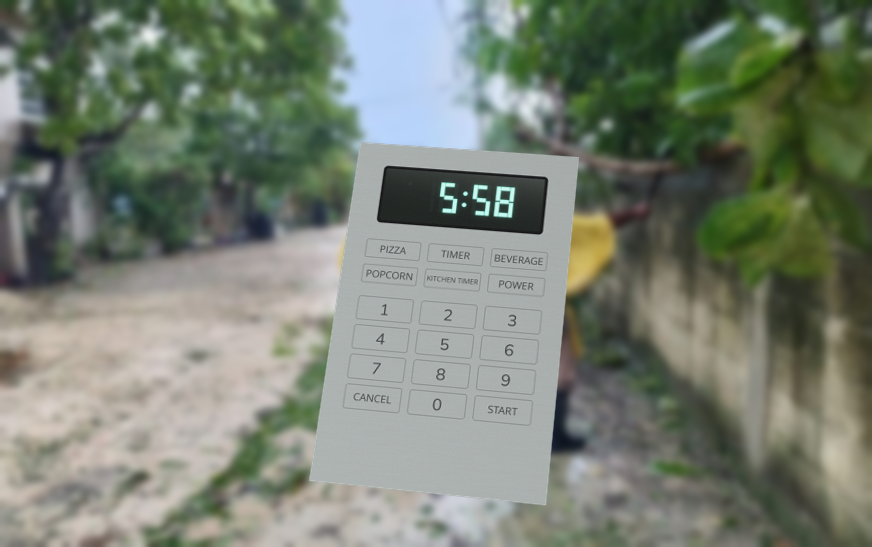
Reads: 5 h 58 min
